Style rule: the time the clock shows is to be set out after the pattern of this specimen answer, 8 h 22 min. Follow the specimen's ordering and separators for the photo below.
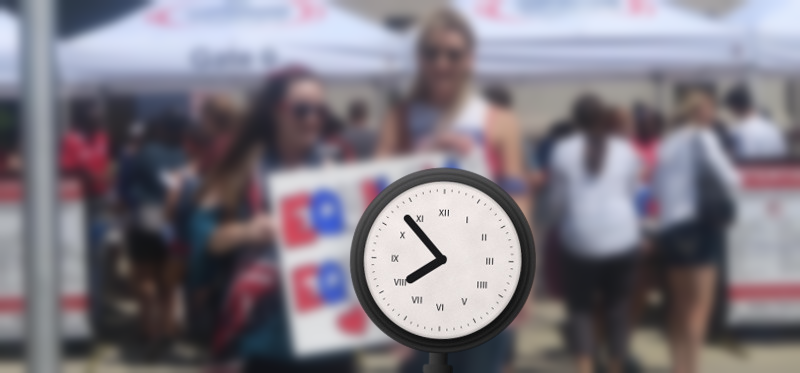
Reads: 7 h 53 min
